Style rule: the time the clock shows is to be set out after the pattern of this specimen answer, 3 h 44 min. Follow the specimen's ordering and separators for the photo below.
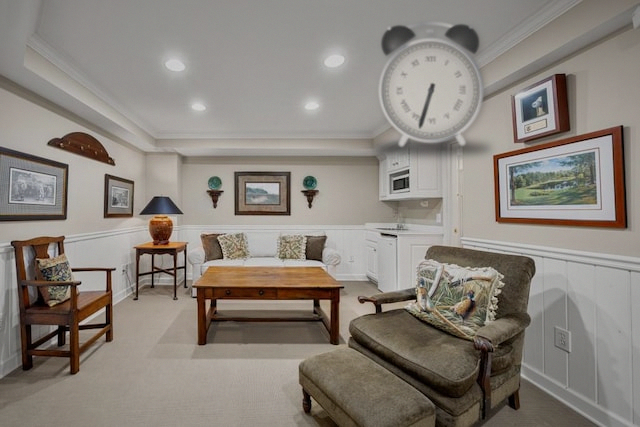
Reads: 6 h 33 min
